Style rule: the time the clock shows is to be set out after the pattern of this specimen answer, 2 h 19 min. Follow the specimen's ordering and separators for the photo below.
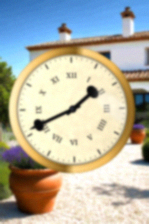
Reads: 1 h 41 min
